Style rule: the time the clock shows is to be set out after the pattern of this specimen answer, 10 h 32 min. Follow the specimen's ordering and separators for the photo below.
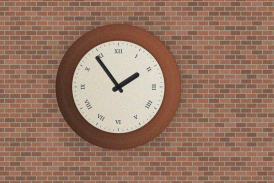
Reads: 1 h 54 min
